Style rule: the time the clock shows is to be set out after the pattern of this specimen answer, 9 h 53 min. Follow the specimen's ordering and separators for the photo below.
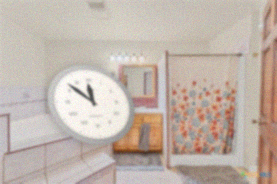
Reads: 11 h 52 min
